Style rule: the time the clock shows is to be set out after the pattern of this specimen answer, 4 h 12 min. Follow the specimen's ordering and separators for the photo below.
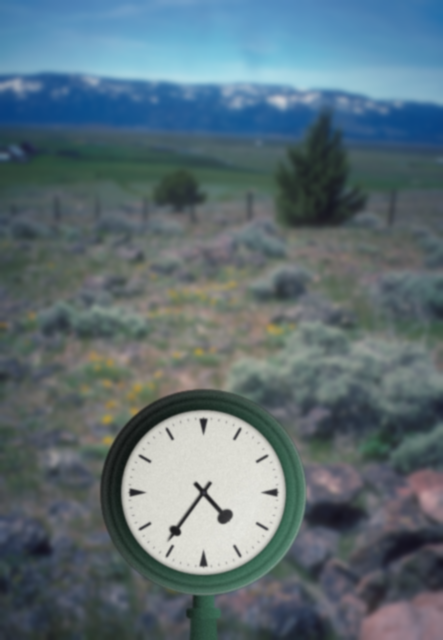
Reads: 4 h 36 min
